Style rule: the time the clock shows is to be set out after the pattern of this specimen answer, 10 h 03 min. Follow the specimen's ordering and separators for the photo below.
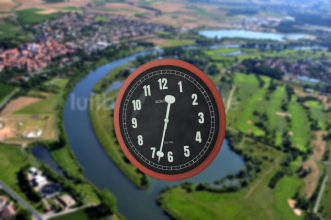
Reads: 12 h 33 min
